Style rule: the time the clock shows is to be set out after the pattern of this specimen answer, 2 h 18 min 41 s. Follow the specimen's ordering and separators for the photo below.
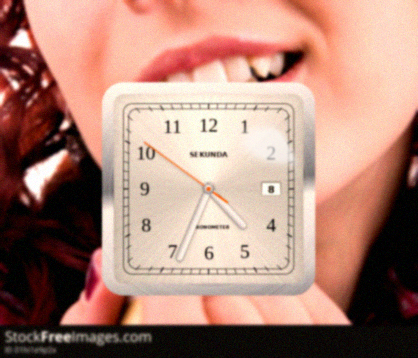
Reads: 4 h 33 min 51 s
